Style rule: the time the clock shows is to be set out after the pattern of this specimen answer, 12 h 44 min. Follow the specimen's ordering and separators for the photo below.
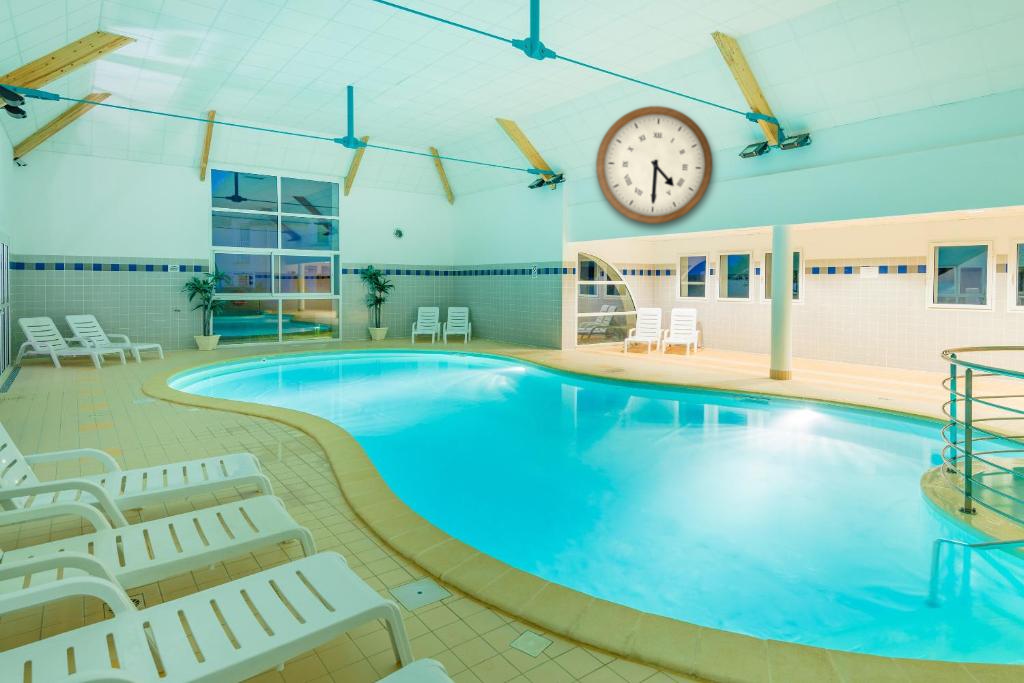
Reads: 4 h 30 min
